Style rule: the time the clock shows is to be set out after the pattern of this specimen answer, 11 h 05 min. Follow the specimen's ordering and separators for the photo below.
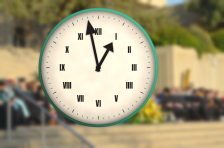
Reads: 12 h 58 min
